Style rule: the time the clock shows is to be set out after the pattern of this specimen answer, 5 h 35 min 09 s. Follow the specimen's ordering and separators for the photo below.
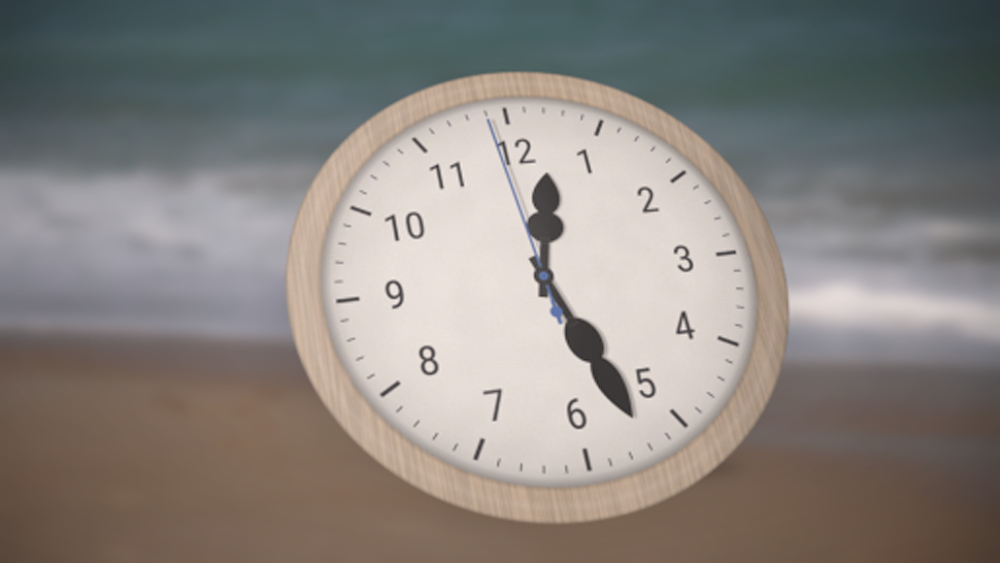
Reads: 12 h 26 min 59 s
